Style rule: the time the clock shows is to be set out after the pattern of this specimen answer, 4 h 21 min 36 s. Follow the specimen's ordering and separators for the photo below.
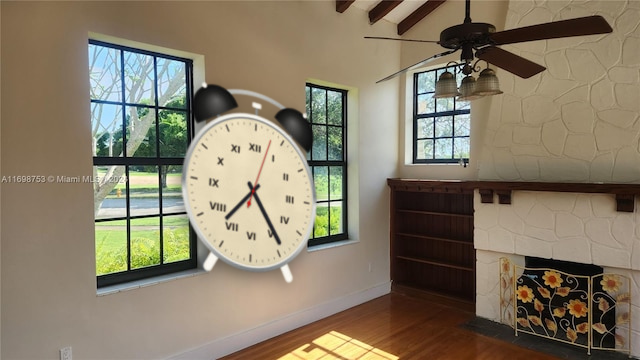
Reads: 7 h 24 min 03 s
